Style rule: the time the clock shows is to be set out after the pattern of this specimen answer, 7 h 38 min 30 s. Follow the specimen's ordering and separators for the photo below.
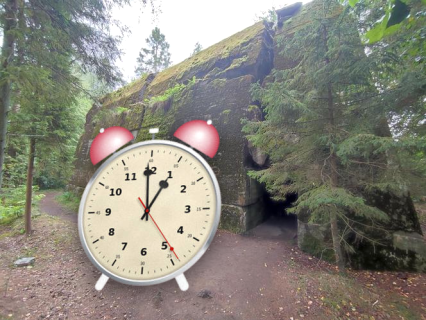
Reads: 12 h 59 min 24 s
